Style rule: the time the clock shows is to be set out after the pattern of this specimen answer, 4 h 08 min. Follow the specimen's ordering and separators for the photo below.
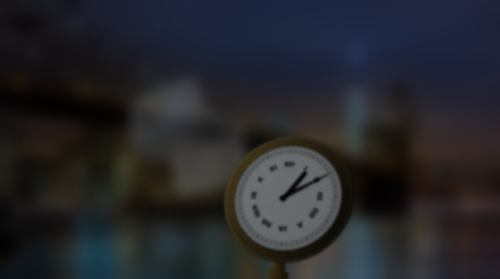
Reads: 1 h 10 min
